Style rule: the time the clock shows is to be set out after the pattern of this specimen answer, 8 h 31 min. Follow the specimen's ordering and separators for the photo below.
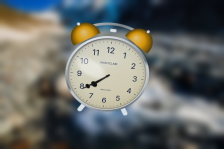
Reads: 7 h 39 min
